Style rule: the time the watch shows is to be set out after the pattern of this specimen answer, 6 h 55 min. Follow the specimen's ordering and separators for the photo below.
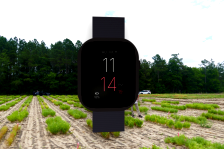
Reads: 11 h 14 min
